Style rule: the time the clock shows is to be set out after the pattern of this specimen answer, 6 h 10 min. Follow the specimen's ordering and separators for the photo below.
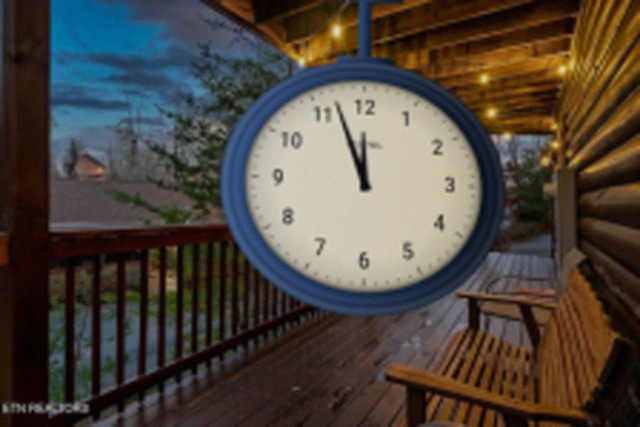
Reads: 11 h 57 min
